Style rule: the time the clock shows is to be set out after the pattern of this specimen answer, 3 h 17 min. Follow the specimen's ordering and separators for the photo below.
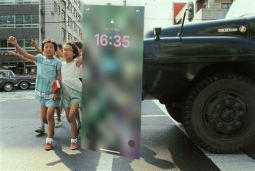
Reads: 16 h 35 min
